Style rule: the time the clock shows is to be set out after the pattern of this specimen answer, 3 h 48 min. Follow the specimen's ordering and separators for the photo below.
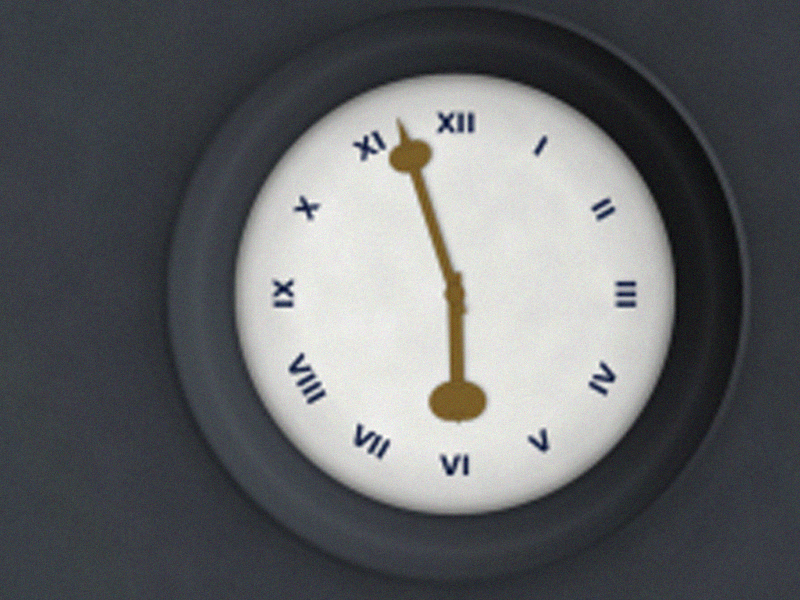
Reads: 5 h 57 min
